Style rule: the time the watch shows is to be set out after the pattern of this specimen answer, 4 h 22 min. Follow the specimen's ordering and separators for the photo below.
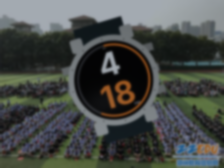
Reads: 4 h 18 min
